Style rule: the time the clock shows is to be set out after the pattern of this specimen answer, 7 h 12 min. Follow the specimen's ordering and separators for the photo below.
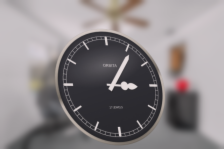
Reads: 3 h 06 min
